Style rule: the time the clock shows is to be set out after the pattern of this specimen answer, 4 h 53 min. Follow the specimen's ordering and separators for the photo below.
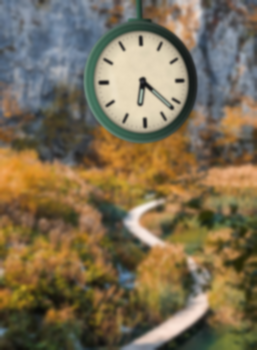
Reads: 6 h 22 min
